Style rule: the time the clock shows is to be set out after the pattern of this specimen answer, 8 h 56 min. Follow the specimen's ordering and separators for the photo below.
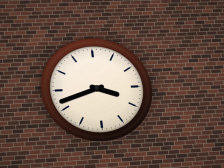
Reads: 3 h 42 min
